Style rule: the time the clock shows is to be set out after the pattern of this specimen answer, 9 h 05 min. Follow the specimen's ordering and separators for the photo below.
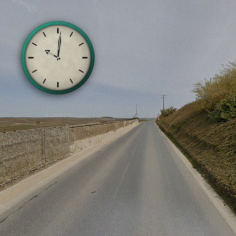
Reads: 10 h 01 min
